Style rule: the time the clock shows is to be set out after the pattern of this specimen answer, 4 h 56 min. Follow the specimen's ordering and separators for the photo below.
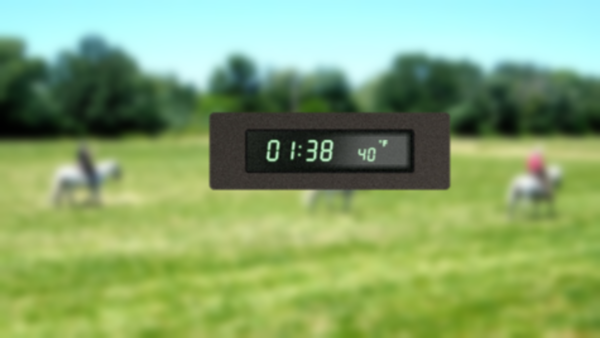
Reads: 1 h 38 min
